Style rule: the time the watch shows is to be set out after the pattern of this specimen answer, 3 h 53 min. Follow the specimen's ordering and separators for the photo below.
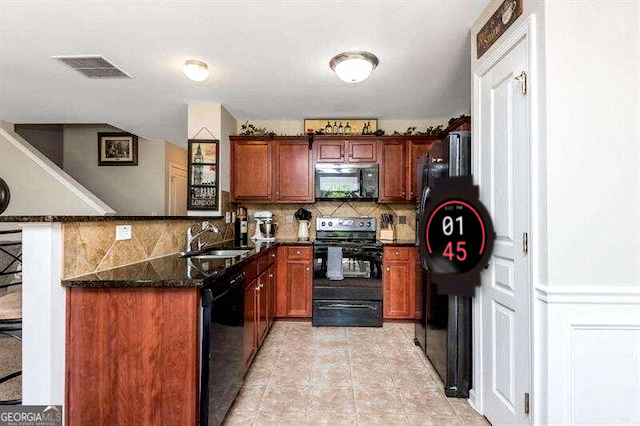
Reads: 1 h 45 min
